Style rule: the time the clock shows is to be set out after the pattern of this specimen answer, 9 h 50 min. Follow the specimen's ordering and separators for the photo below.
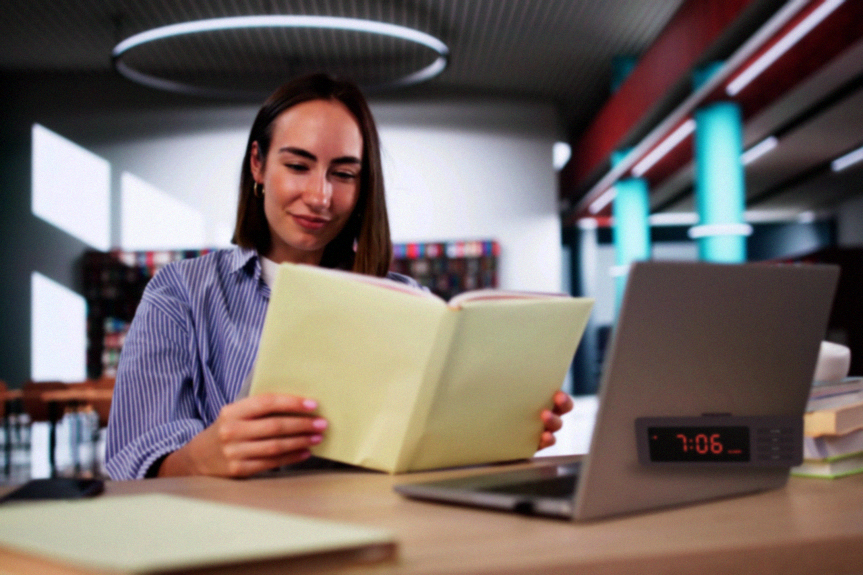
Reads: 7 h 06 min
